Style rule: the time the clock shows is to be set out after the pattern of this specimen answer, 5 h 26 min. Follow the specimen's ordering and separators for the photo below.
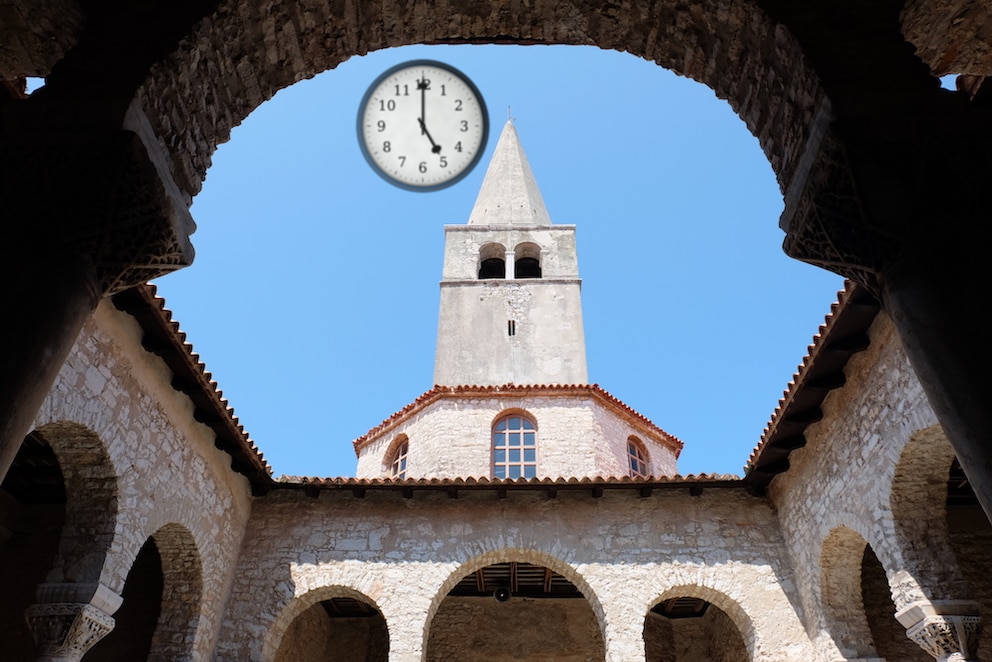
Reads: 5 h 00 min
